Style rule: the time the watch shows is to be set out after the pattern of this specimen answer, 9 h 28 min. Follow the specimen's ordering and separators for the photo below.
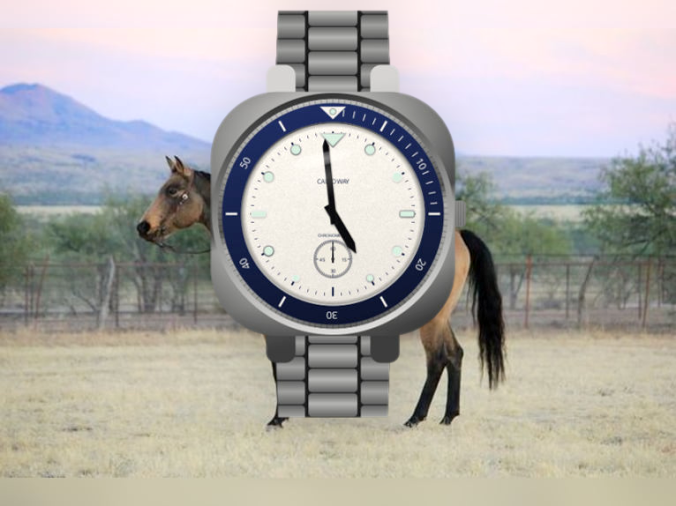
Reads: 4 h 59 min
